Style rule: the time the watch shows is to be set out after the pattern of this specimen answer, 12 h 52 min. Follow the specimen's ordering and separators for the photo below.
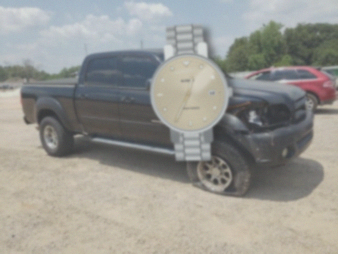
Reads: 12 h 35 min
